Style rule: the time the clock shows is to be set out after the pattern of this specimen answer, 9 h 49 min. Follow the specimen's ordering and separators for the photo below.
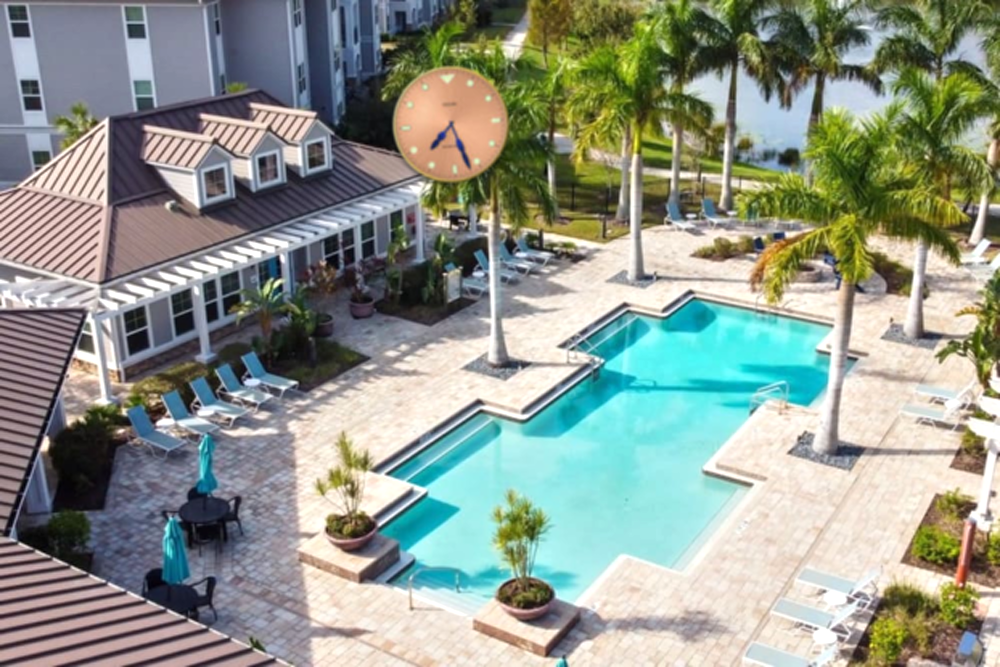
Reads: 7 h 27 min
